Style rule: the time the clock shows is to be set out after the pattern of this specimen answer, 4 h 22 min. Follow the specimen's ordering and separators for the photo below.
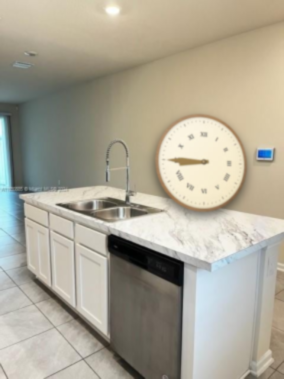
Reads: 8 h 45 min
